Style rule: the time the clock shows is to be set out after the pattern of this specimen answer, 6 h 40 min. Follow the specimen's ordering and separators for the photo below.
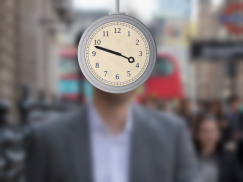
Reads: 3 h 48 min
